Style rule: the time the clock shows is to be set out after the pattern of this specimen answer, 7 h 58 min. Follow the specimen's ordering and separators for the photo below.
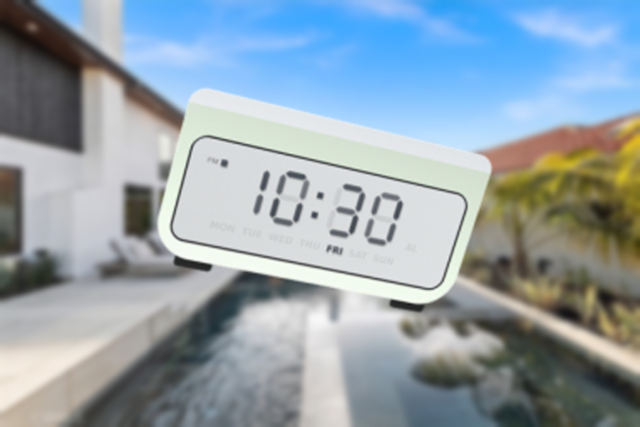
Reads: 10 h 30 min
